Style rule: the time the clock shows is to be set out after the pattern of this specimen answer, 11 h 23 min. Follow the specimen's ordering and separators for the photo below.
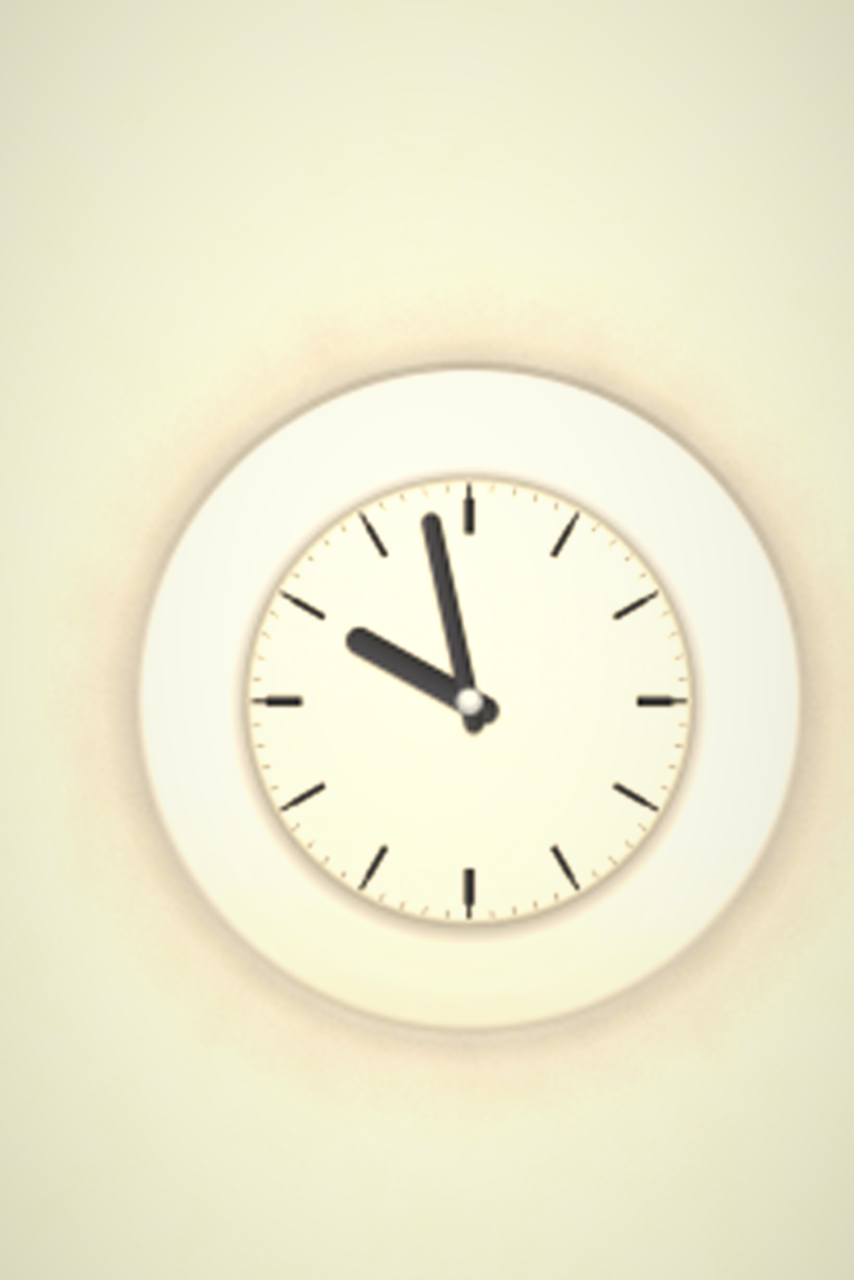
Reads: 9 h 58 min
